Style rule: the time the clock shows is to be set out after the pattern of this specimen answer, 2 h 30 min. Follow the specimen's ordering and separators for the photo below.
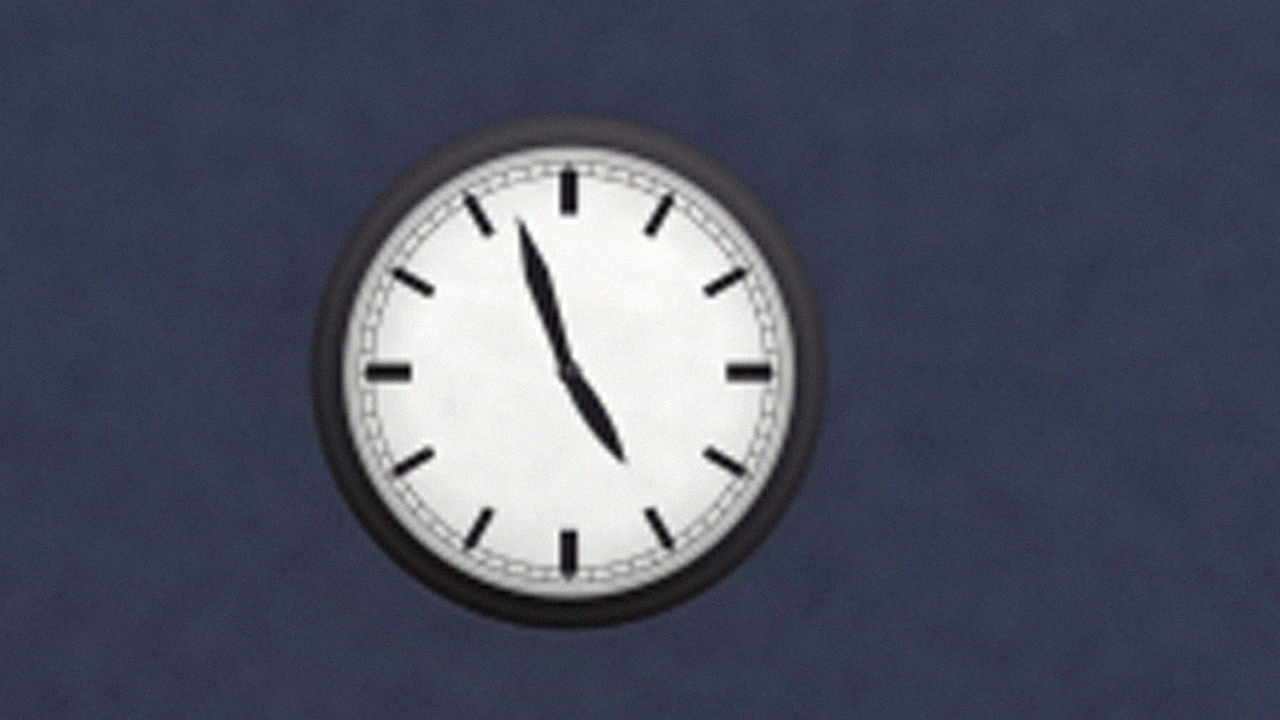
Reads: 4 h 57 min
